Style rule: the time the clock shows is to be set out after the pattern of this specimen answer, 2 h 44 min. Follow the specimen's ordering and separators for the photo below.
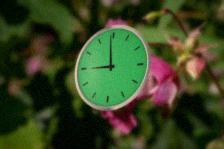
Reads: 8 h 59 min
